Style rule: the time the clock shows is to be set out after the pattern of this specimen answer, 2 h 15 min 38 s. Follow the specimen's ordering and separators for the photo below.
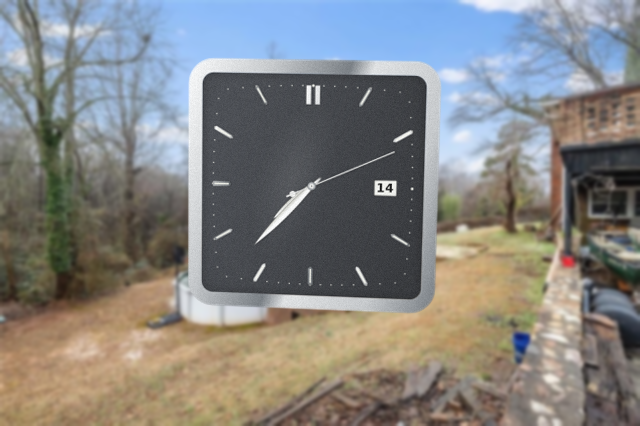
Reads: 7 h 37 min 11 s
